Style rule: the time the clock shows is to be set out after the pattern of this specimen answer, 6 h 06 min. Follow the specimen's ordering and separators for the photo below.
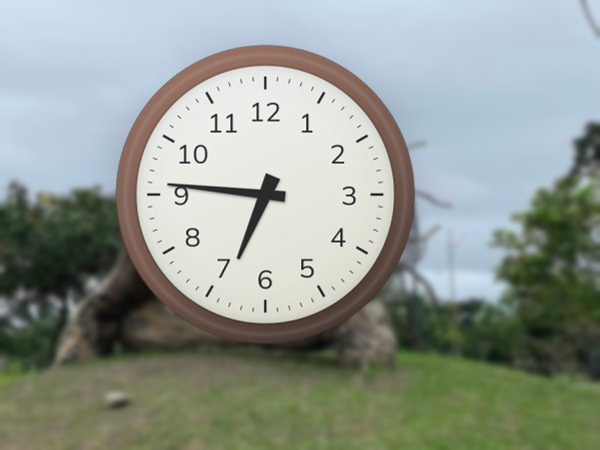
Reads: 6 h 46 min
